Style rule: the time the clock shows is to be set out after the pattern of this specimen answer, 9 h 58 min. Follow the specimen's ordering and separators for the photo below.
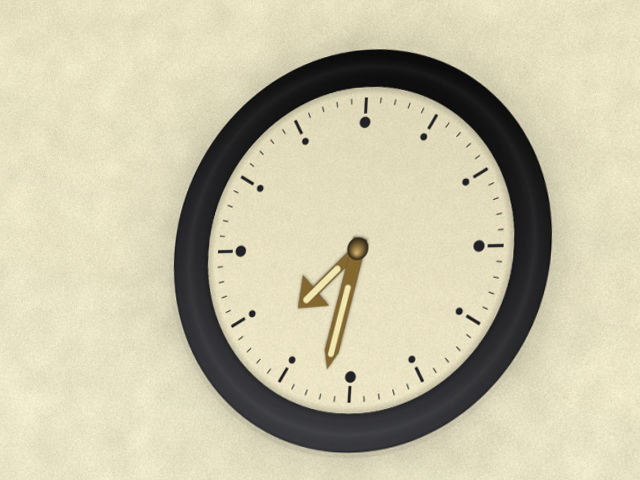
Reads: 7 h 32 min
